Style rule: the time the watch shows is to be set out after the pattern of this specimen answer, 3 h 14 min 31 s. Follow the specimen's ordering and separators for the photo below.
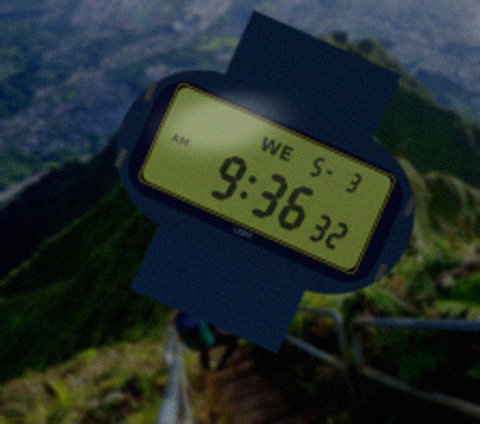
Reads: 9 h 36 min 32 s
